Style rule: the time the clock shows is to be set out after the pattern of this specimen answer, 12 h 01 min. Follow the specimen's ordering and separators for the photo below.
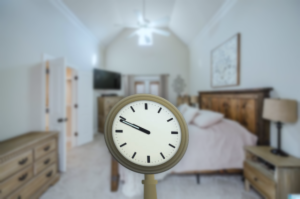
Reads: 9 h 49 min
